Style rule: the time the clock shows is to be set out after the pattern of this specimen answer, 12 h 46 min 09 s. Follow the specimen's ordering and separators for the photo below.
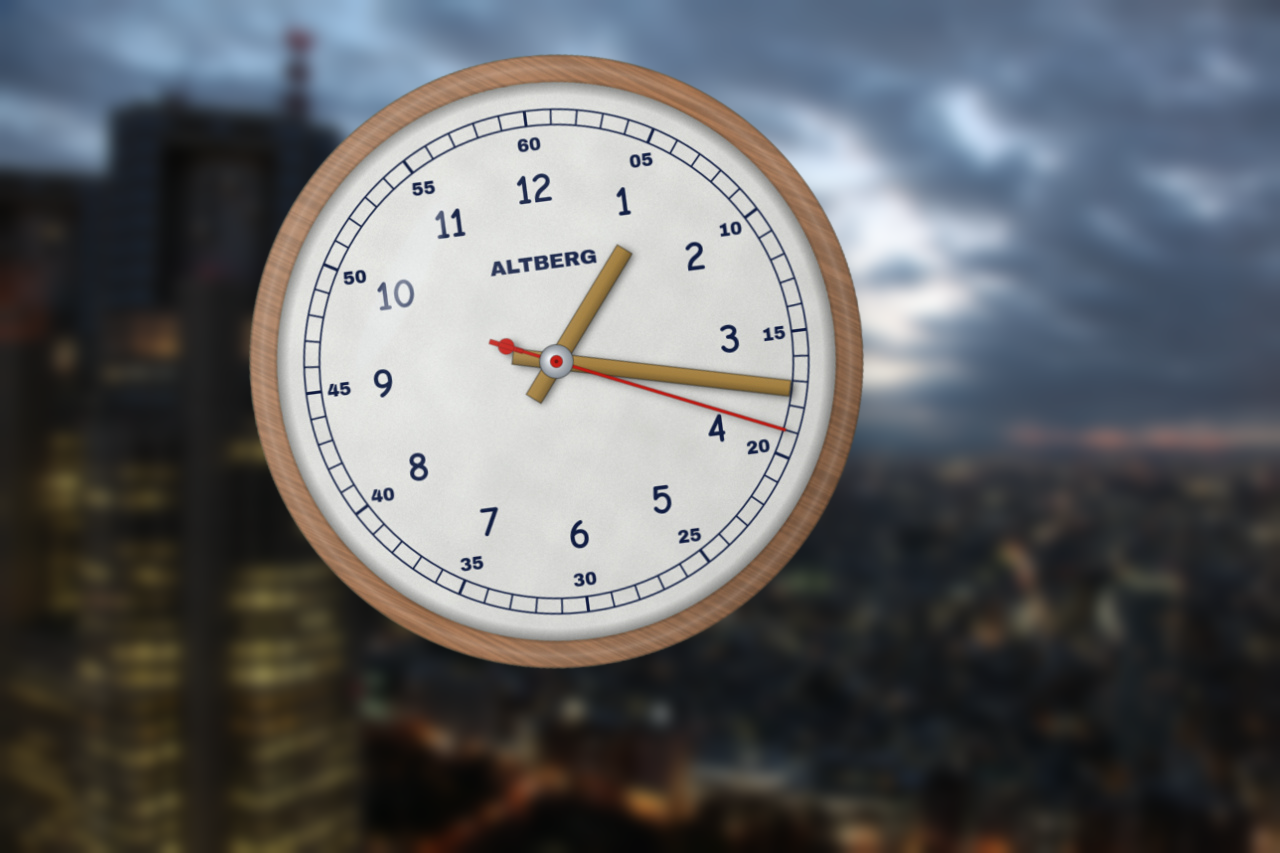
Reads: 1 h 17 min 19 s
